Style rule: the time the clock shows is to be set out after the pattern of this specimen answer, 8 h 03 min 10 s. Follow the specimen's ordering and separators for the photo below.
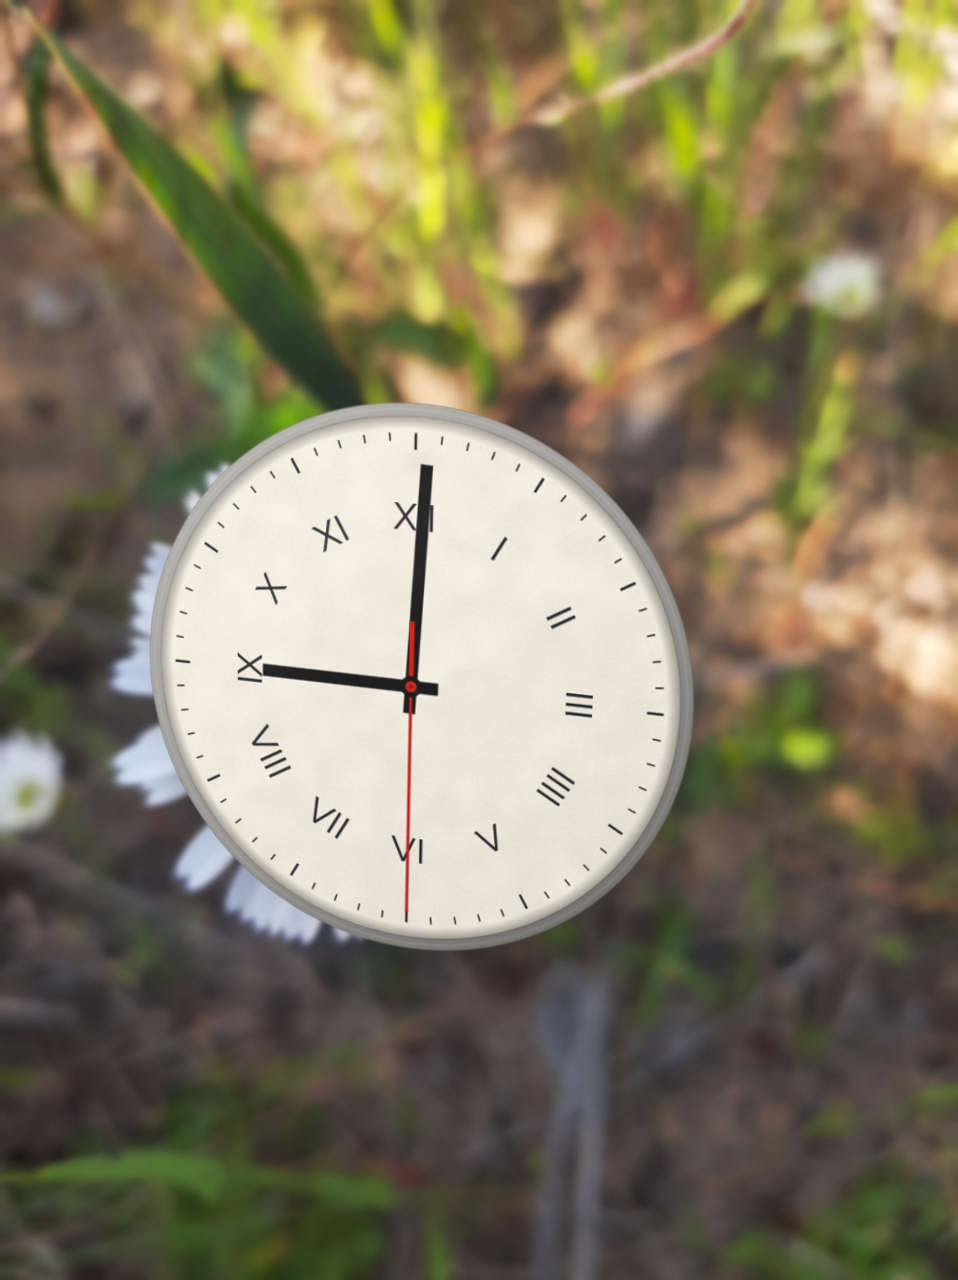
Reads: 9 h 00 min 30 s
